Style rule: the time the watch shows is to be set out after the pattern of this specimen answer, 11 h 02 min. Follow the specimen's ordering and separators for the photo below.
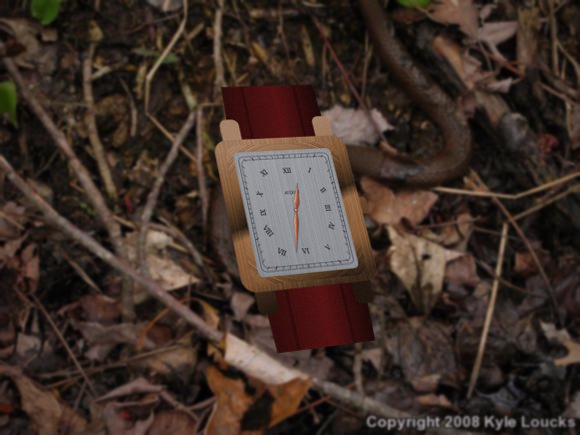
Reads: 12 h 32 min
